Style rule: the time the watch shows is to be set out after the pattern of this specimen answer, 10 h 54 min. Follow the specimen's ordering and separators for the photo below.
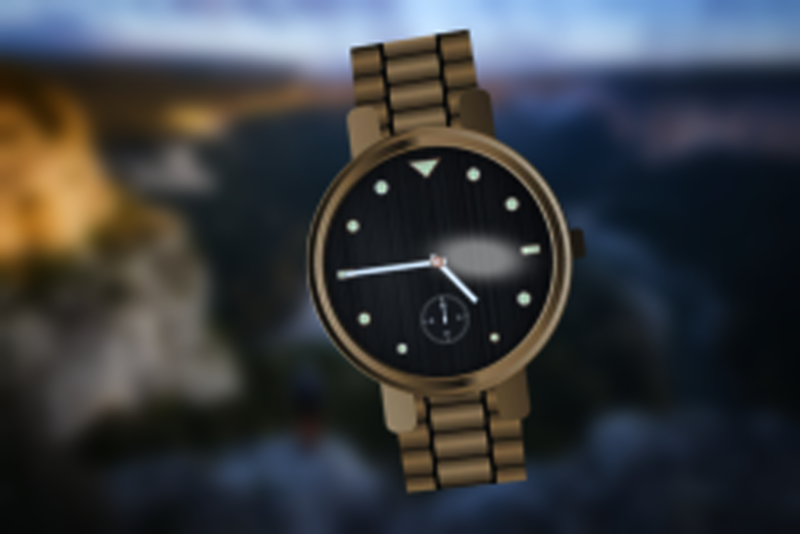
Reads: 4 h 45 min
